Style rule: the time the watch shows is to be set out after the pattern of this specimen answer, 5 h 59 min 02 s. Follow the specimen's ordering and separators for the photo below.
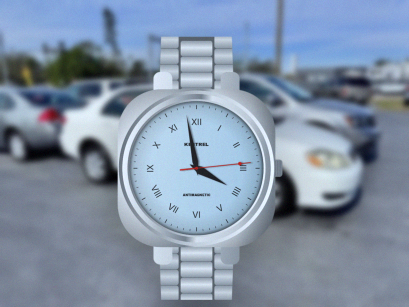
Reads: 3 h 58 min 14 s
